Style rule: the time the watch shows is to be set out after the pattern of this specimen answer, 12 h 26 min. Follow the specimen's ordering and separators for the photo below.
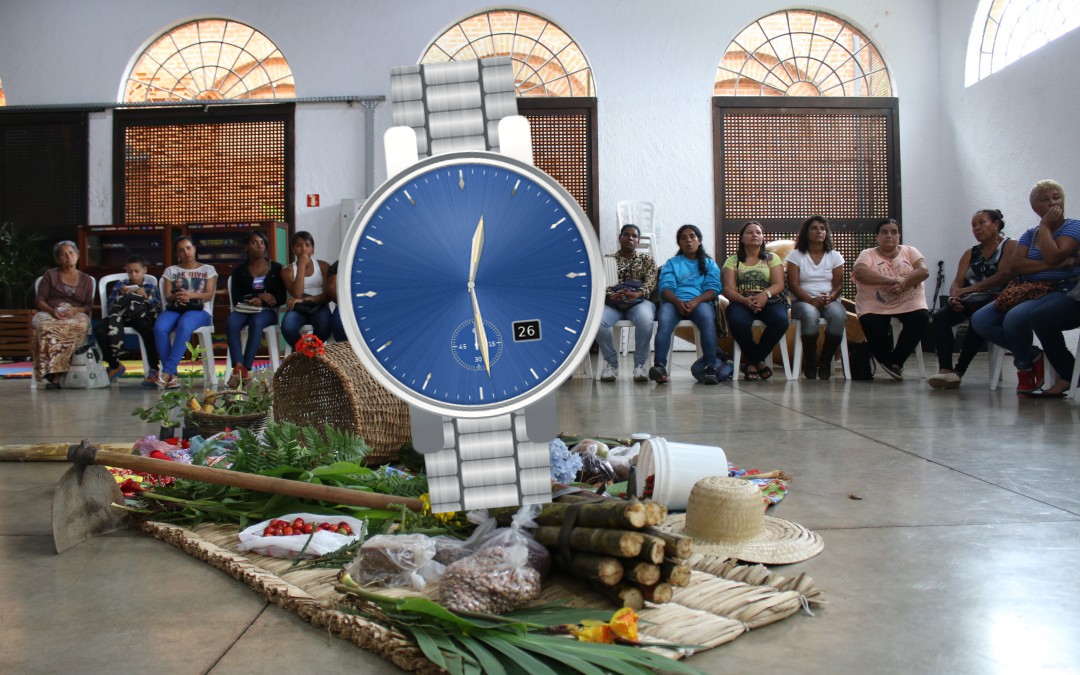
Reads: 12 h 29 min
